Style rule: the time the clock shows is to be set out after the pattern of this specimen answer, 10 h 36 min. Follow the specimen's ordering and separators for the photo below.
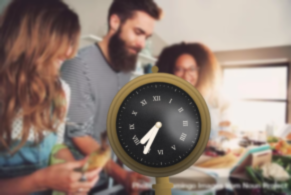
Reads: 7 h 35 min
